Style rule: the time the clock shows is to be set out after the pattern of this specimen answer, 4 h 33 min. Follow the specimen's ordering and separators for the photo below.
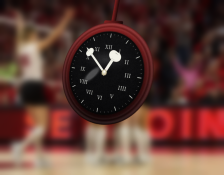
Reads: 12 h 52 min
